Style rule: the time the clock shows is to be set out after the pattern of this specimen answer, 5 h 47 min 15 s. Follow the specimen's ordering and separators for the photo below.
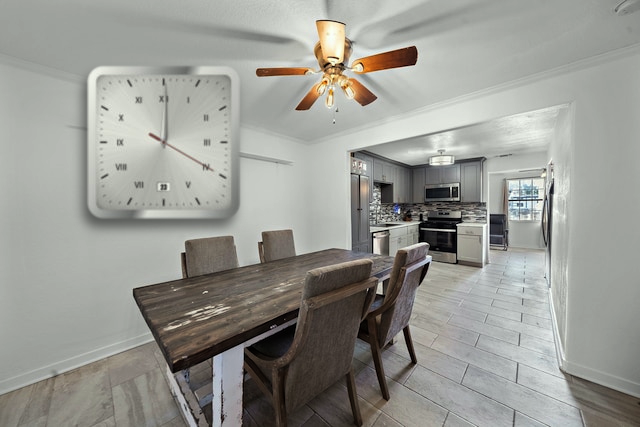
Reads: 12 h 00 min 20 s
